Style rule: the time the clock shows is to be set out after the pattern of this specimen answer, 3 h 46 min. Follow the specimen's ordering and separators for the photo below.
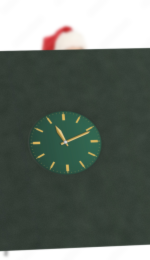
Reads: 11 h 11 min
